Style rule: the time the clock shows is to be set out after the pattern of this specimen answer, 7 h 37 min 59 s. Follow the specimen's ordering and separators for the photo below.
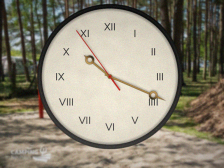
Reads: 10 h 18 min 54 s
